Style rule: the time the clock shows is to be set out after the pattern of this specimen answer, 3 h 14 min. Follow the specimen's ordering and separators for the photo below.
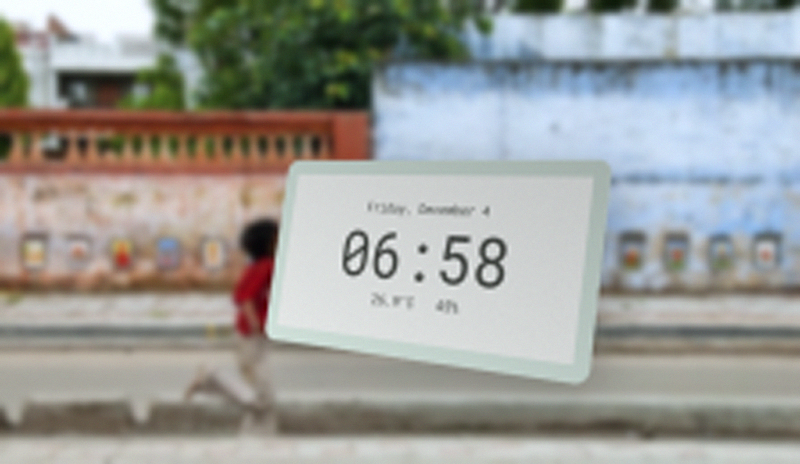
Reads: 6 h 58 min
